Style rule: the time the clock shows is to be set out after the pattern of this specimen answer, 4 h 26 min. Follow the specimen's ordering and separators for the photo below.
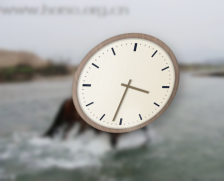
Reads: 3 h 32 min
